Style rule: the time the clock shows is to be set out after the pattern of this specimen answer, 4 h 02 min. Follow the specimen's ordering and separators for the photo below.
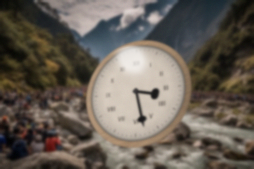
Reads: 3 h 28 min
